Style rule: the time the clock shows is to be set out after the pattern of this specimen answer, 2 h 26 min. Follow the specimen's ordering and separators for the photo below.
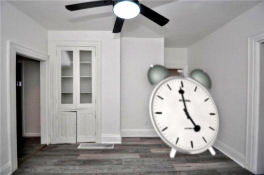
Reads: 4 h 59 min
